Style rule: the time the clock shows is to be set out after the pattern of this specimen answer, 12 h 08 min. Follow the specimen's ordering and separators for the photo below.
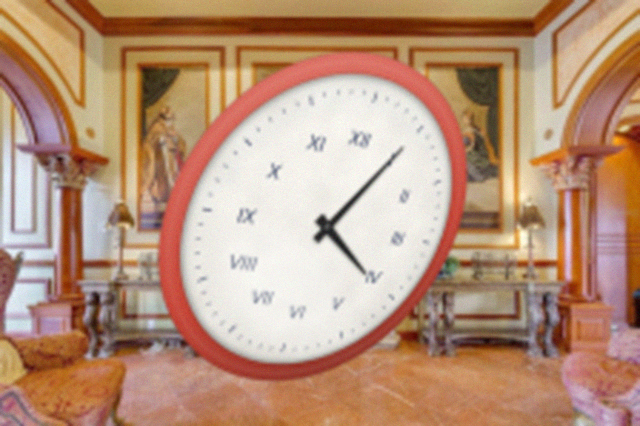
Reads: 4 h 05 min
